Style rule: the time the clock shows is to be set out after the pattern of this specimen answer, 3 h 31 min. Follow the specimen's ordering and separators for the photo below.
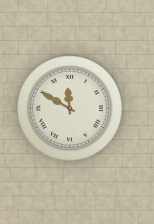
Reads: 11 h 50 min
